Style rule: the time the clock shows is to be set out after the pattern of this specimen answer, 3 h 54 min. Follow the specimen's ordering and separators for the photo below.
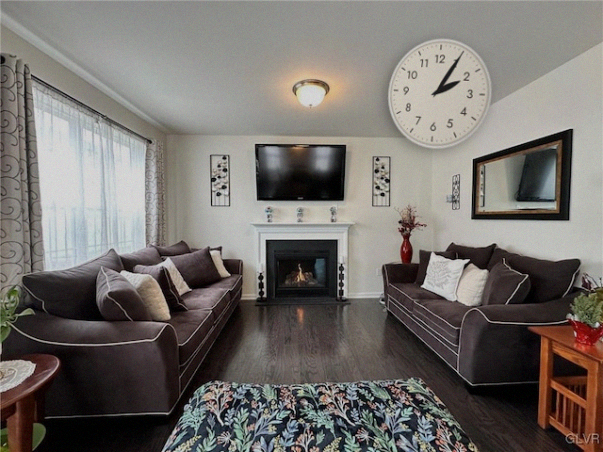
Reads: 2 h 05 min
